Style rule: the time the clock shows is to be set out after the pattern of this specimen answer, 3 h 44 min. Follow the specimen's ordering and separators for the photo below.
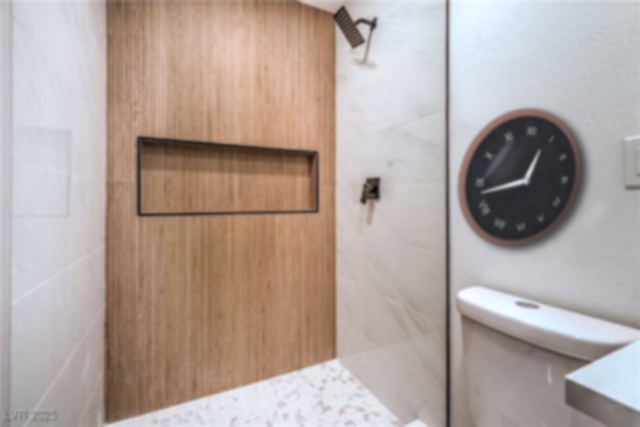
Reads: 12 h 43 min
